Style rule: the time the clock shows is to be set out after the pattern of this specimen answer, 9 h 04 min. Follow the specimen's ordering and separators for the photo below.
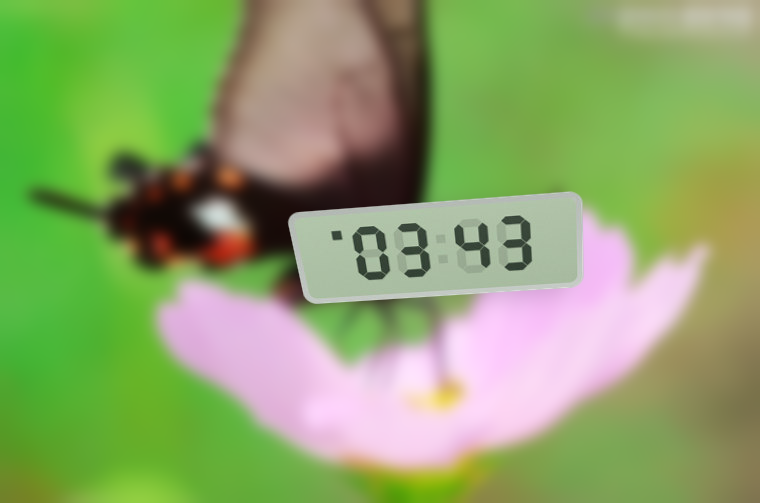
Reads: 3 h 43 min
